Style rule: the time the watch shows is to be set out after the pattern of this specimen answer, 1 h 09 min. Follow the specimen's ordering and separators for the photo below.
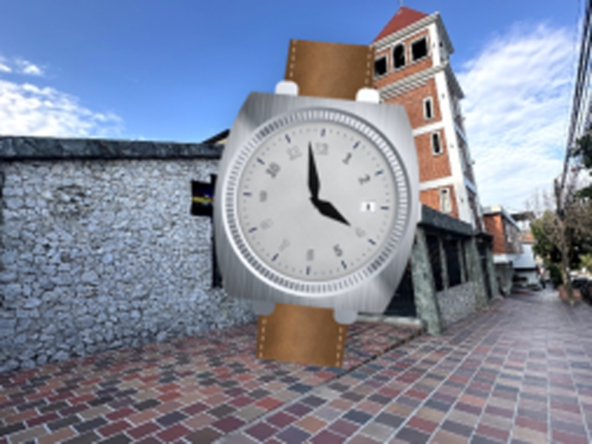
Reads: 3 h 58 min
